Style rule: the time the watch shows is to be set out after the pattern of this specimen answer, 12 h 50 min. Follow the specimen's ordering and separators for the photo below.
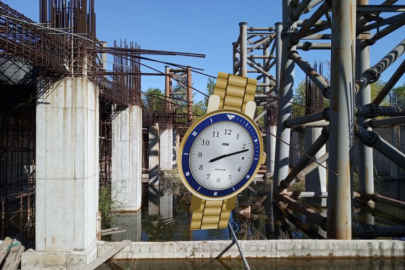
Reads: 8 h 12 min
